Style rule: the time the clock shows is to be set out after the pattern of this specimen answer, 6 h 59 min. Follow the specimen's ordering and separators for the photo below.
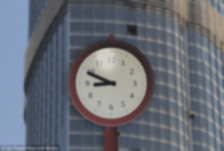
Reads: 8 h 49 min
